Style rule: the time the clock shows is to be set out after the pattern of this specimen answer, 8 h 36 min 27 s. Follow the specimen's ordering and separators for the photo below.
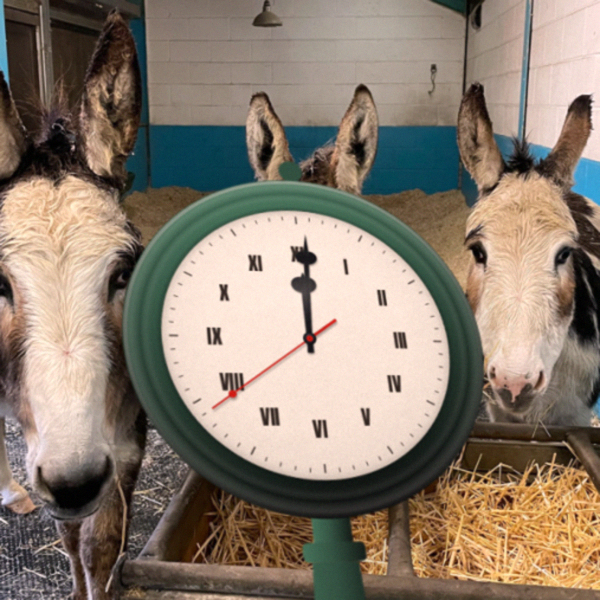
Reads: 12 h 00 min 39 s
